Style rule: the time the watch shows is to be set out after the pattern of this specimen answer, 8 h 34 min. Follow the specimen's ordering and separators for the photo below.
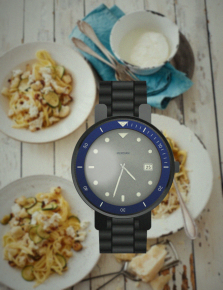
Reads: 4 h 33 min
